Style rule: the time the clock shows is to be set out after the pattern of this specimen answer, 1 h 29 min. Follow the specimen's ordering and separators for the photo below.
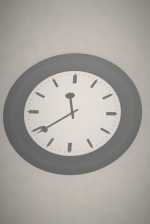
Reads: 11 h 39 min
